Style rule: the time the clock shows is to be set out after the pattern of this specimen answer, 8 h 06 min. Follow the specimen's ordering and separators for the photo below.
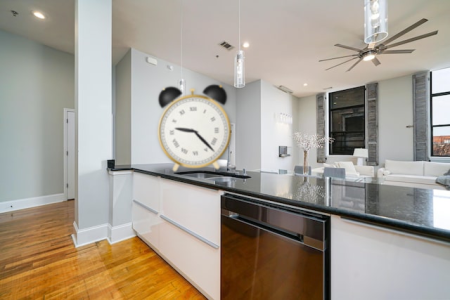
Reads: 9 h 23 min
